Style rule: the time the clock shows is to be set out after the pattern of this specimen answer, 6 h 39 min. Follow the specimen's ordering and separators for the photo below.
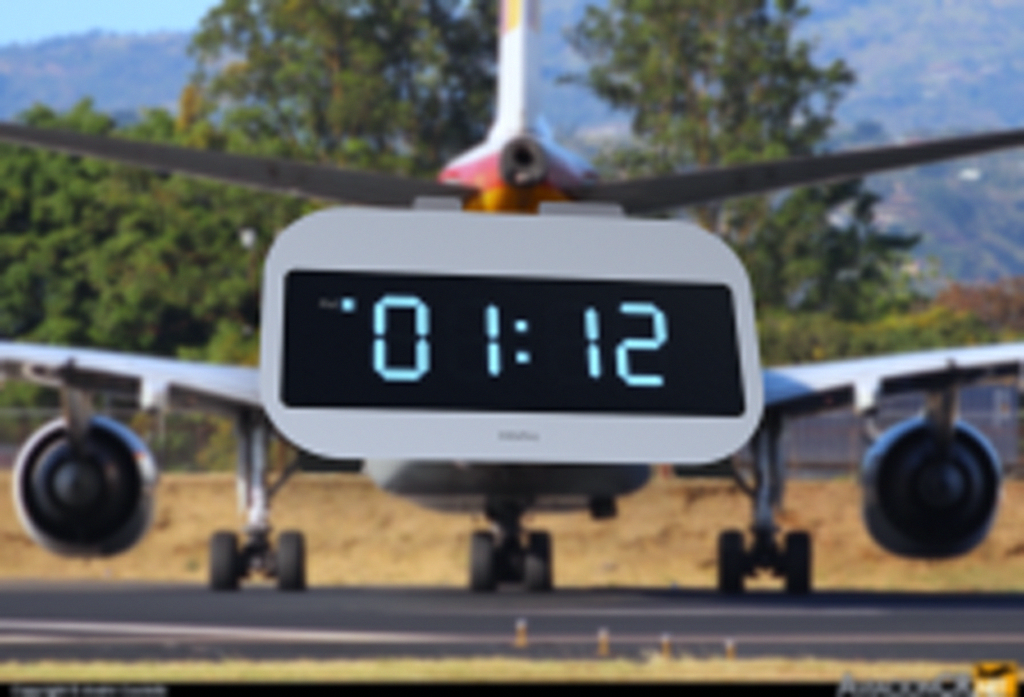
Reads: 1 h 12 min
